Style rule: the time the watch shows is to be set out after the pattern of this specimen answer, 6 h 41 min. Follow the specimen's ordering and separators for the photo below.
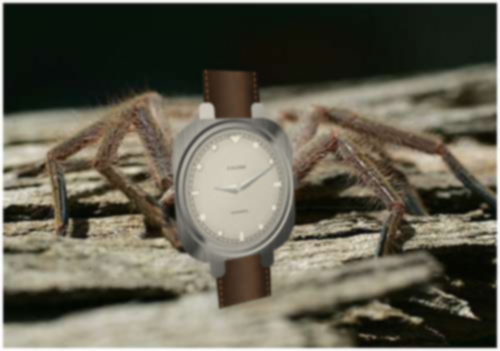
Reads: 9 h 11 min
